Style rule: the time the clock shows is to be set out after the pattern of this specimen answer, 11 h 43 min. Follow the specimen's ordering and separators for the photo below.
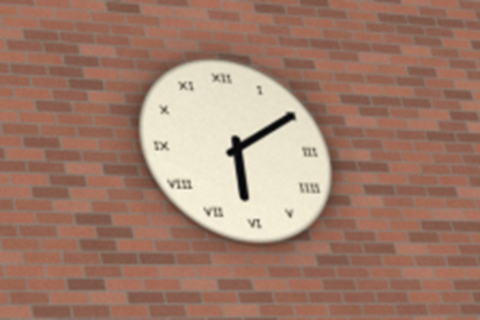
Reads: 6 h 10 min
